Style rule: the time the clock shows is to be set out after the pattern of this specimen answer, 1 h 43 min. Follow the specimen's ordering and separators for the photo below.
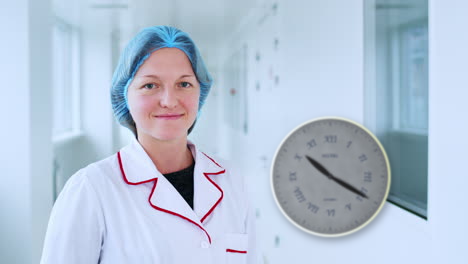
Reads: 10 h 20 min
